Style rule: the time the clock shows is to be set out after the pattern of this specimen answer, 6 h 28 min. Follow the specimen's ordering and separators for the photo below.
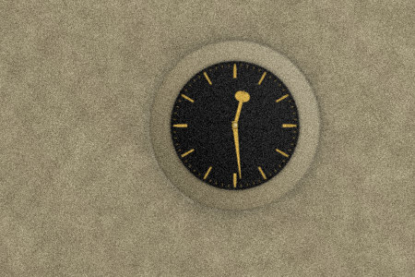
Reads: 12 h 29 min
